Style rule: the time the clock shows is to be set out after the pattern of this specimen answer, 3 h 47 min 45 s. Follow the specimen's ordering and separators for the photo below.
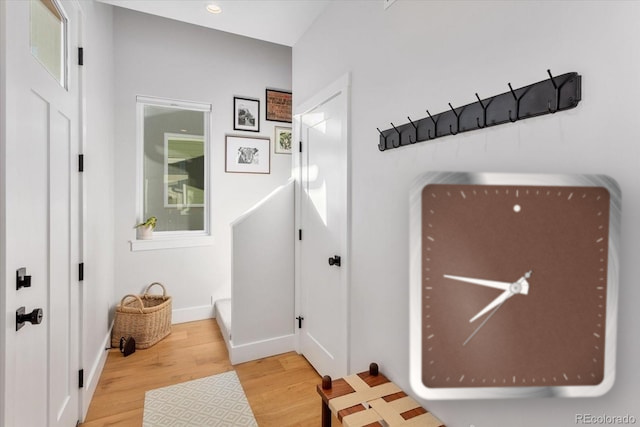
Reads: 7 h 46 min 37 s
